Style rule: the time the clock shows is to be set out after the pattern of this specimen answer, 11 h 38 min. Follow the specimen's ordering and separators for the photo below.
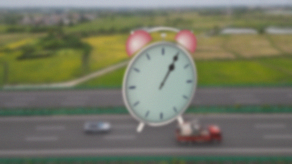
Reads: 1 h 05 min
